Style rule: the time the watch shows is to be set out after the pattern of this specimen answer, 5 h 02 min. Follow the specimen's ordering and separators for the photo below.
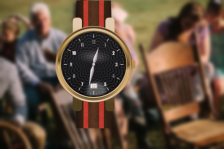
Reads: 12 h 32 min
